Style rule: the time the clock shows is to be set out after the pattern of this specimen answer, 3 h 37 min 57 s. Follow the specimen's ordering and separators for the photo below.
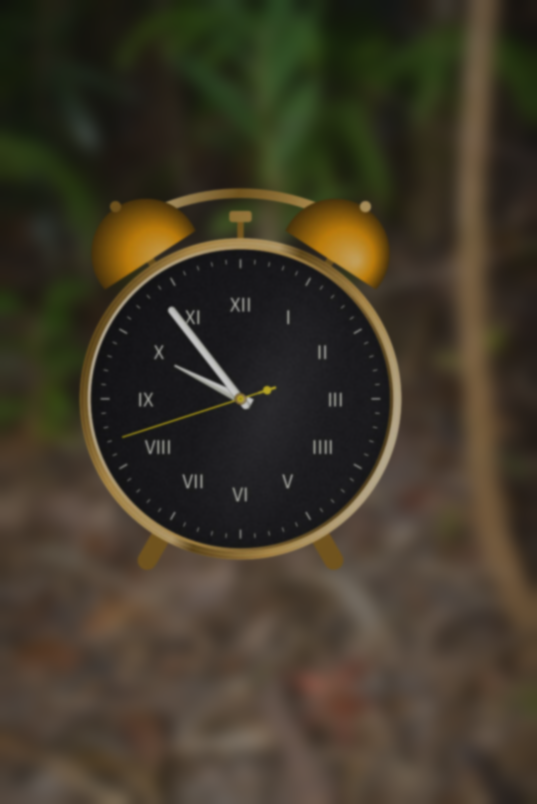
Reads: 9 h 53 min 42 s
